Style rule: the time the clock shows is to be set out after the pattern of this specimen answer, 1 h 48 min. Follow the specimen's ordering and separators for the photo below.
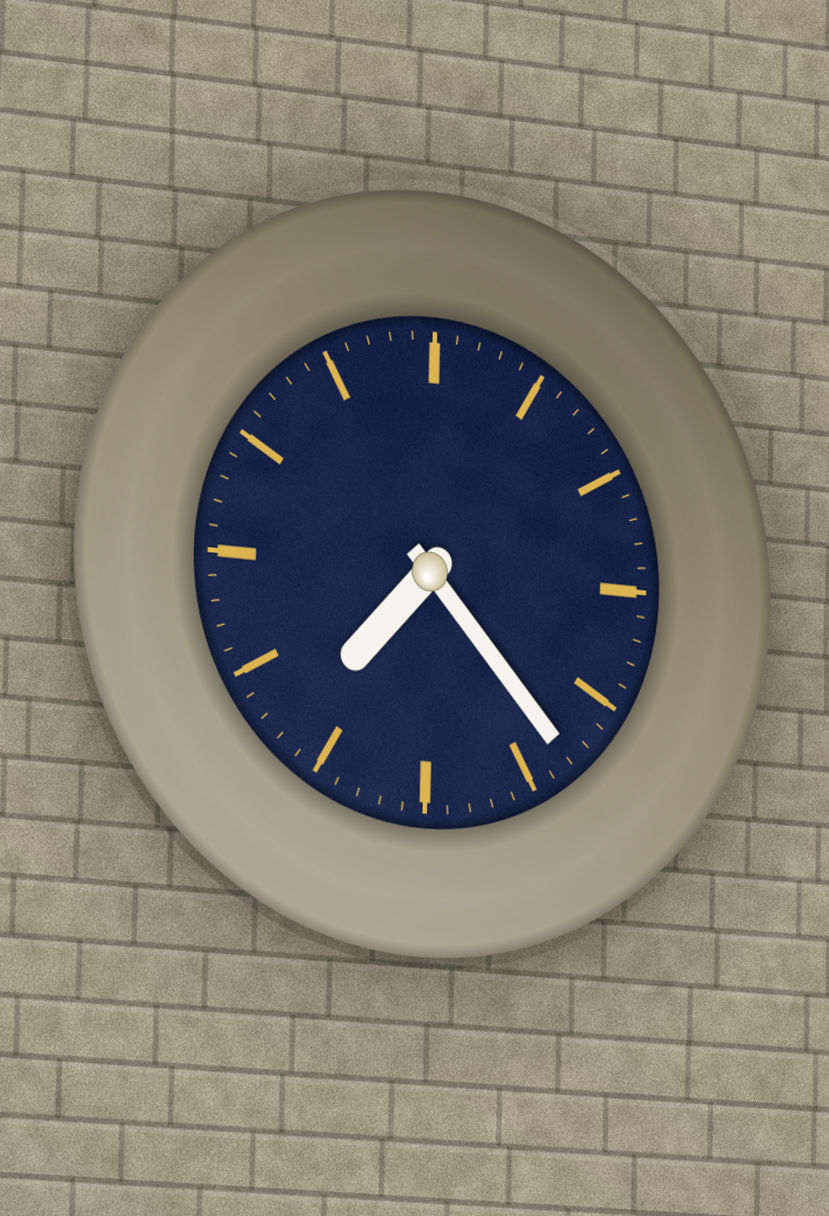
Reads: 7 h 23 min
